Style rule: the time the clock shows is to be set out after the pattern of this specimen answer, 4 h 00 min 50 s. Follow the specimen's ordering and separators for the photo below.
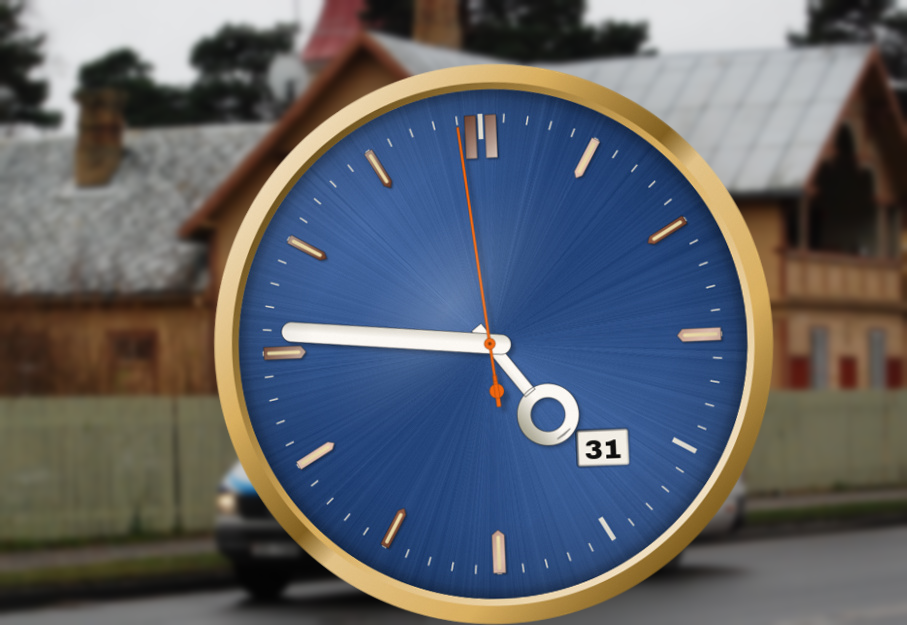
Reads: 4 h 45 min 59 s
